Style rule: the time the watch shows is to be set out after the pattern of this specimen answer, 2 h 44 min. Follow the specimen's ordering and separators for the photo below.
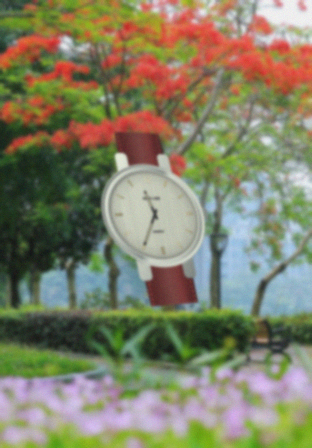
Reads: 11 h 35 min
